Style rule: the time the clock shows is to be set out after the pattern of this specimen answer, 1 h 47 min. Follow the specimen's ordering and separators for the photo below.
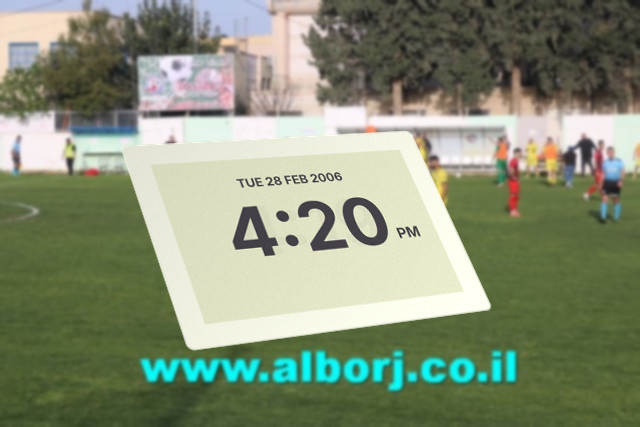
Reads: 4 h 20 min
